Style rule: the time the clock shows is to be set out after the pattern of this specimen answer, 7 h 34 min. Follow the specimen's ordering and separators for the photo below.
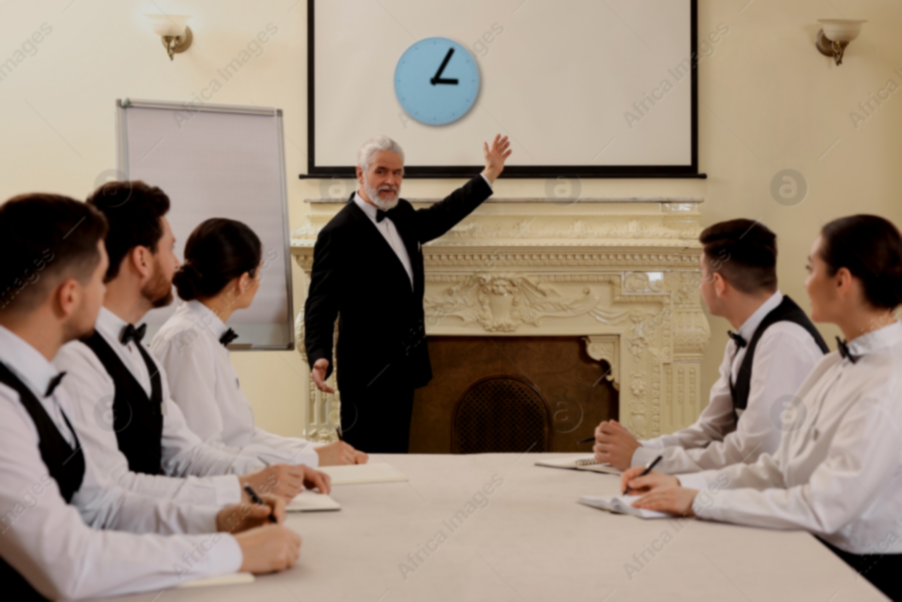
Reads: 3 h 05 min
